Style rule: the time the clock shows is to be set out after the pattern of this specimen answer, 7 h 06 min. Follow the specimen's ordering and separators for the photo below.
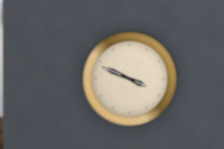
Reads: 3 h 49 min
